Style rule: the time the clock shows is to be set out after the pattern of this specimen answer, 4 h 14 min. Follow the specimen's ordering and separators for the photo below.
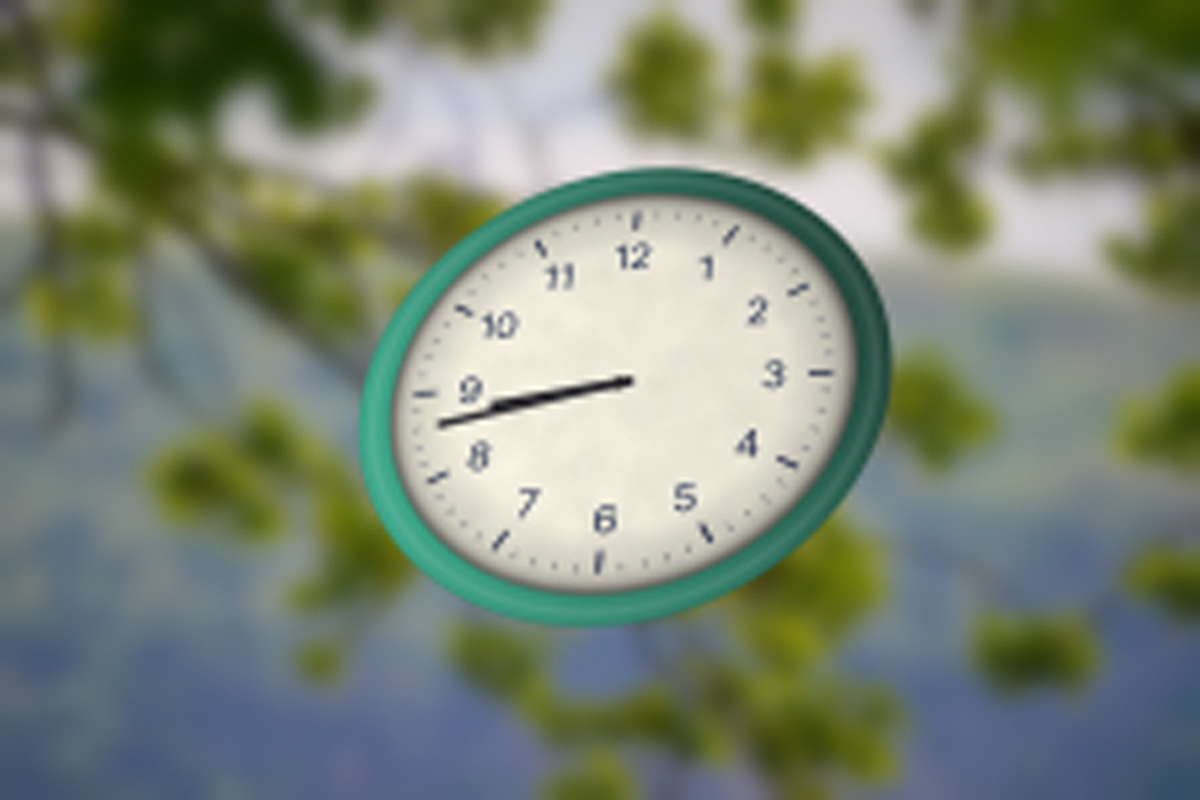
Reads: 8 h 43 min
